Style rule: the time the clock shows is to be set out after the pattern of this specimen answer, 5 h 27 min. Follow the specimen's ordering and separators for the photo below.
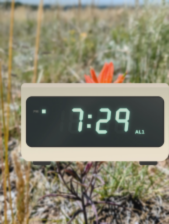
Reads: 7 h 29 min
